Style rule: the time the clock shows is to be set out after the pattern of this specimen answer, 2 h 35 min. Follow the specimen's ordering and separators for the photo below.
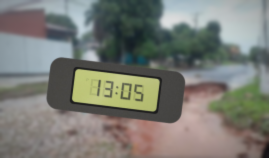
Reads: 13 h 05 min
